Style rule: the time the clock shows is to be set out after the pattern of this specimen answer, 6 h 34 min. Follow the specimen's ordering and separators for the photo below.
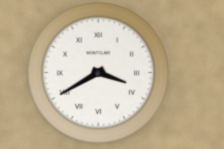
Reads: 3 h 40 min
